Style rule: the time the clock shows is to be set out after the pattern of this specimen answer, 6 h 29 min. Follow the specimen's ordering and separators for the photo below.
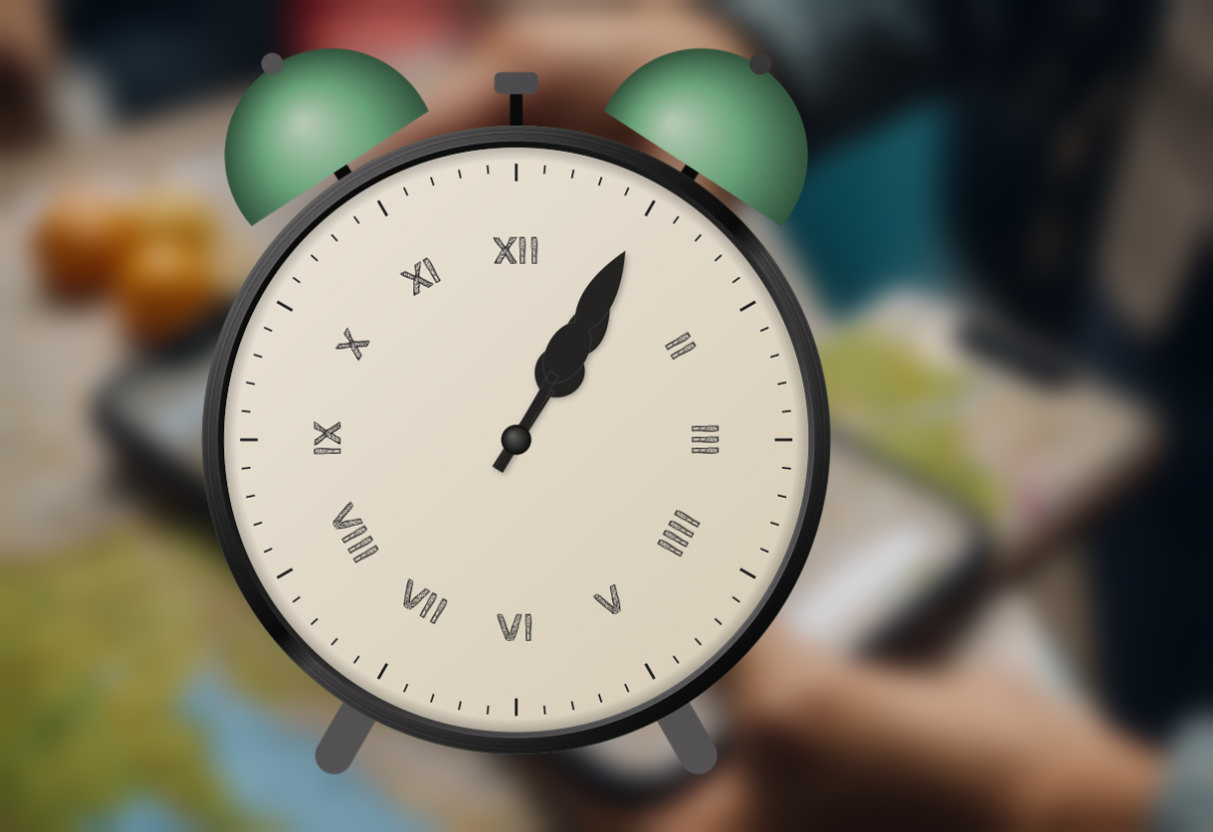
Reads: 1 h 05 min
